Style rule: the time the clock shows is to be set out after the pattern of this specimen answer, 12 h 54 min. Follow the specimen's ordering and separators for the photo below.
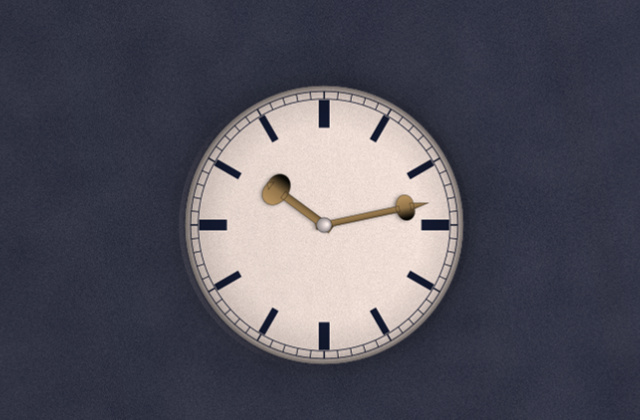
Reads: 10 h 13 min
